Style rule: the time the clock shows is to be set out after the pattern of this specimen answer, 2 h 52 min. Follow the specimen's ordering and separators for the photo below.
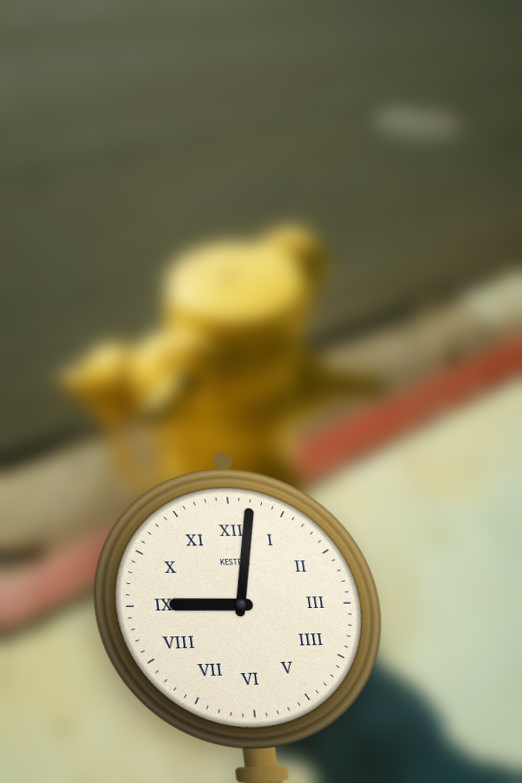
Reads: 9 h 02 min
